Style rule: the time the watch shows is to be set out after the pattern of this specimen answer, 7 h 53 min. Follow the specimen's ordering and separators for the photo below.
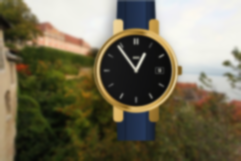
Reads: 12 h 54 min
